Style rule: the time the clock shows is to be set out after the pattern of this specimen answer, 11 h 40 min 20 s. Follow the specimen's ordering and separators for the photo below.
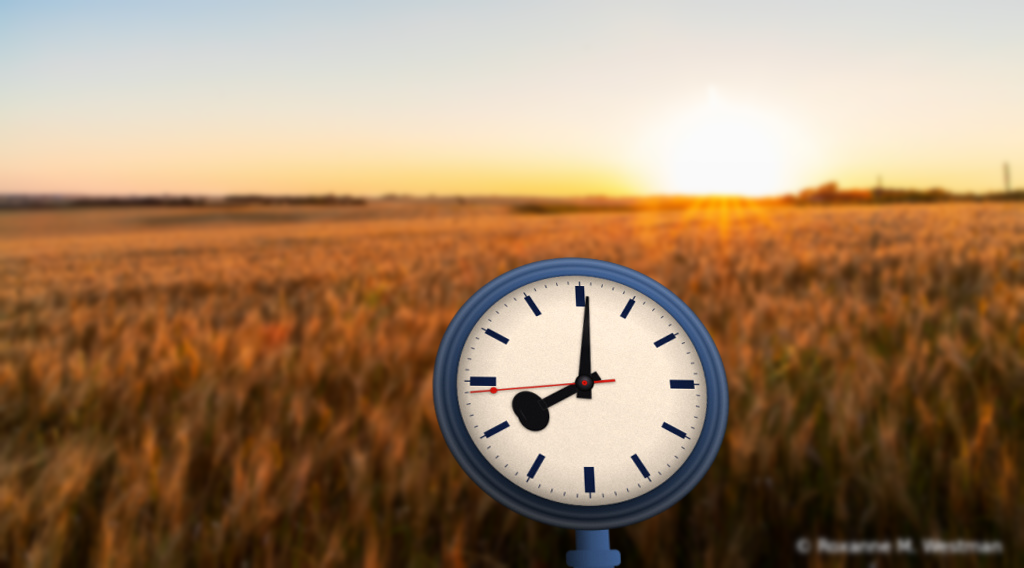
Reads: 8 h 00 min 44 s
